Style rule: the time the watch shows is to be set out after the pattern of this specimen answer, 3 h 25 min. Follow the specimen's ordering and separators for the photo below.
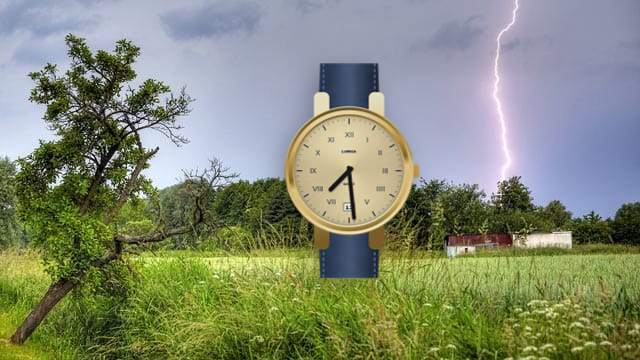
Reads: 7 h 29 min
